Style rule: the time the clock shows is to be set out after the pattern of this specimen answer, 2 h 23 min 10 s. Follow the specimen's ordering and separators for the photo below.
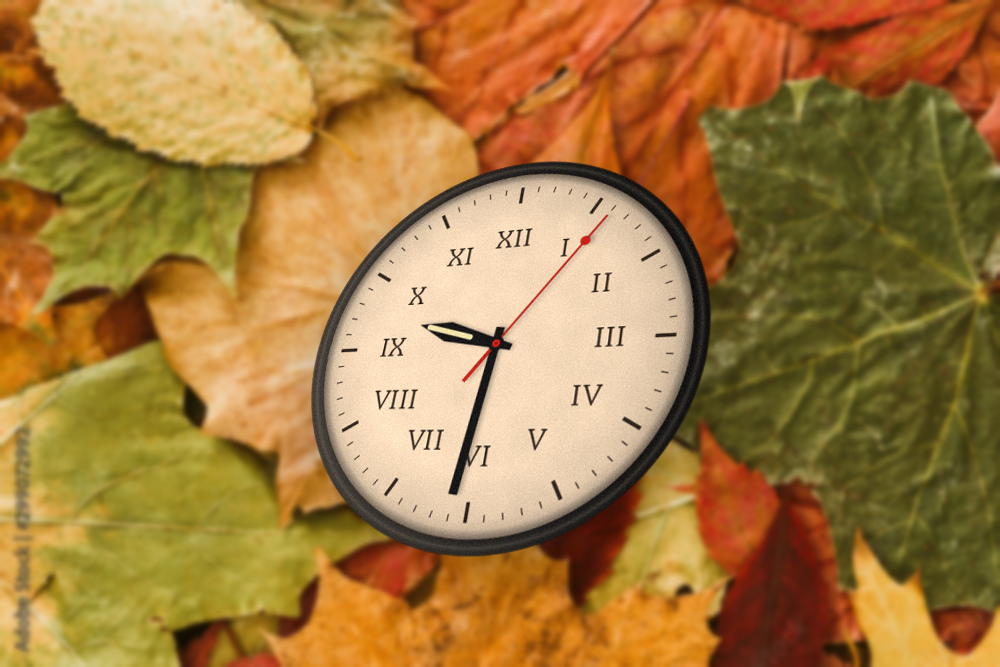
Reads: 9 h 31 min 06 s
